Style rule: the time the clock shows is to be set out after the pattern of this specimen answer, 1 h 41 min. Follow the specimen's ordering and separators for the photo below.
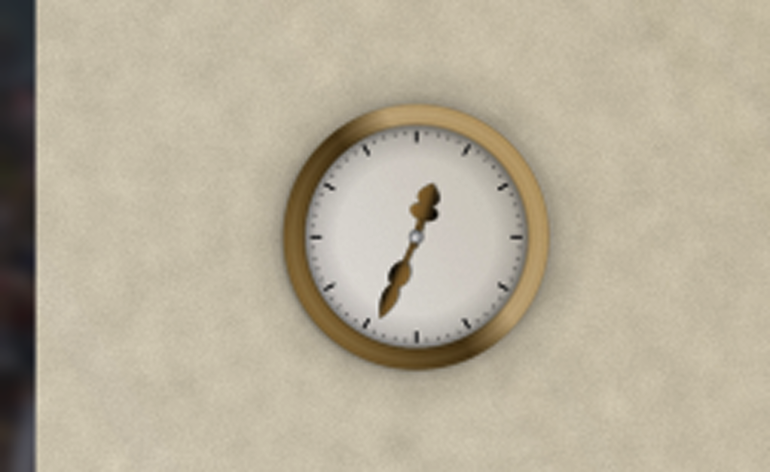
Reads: 12 h 34 min
